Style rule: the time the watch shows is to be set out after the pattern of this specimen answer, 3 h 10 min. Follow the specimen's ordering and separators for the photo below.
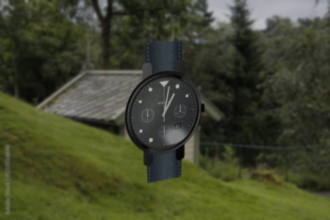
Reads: 1 h 02 min
